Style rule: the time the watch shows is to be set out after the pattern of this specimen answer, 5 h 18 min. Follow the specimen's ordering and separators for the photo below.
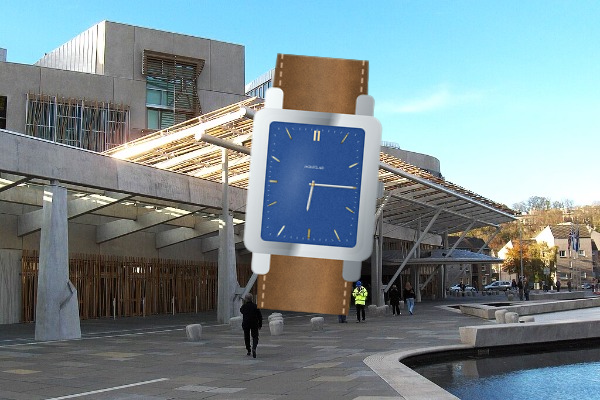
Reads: 6 h 15 min
